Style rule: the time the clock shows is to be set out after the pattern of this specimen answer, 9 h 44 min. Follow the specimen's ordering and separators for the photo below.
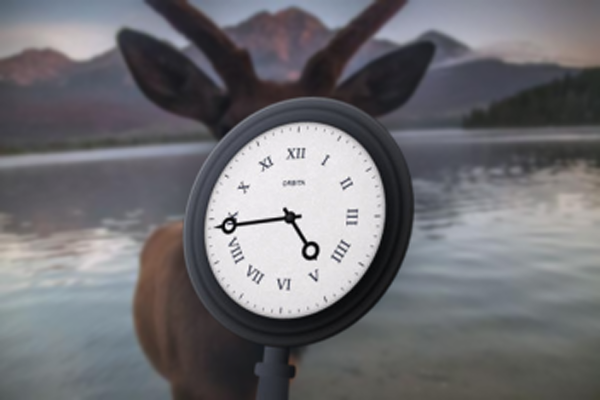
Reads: 4 h 44 min
